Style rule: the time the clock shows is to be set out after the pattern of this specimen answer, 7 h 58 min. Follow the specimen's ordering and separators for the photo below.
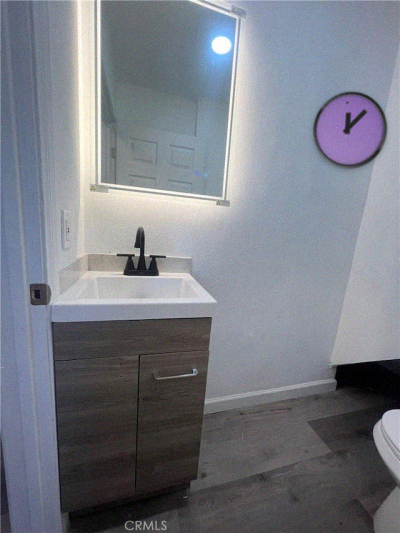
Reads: 12 h 08 min
